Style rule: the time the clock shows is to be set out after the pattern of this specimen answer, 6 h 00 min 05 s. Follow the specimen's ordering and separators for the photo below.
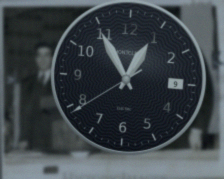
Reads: 12 h 54 min 39 s
